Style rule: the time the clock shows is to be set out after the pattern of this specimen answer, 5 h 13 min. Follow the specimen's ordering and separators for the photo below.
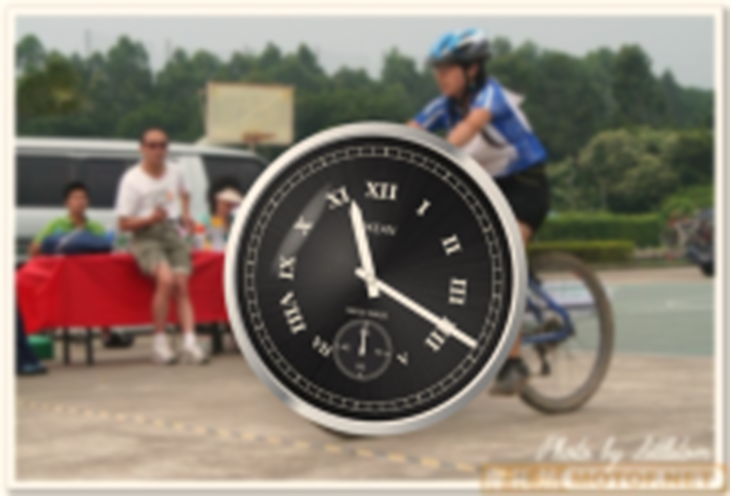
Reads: 11 h 19 min
